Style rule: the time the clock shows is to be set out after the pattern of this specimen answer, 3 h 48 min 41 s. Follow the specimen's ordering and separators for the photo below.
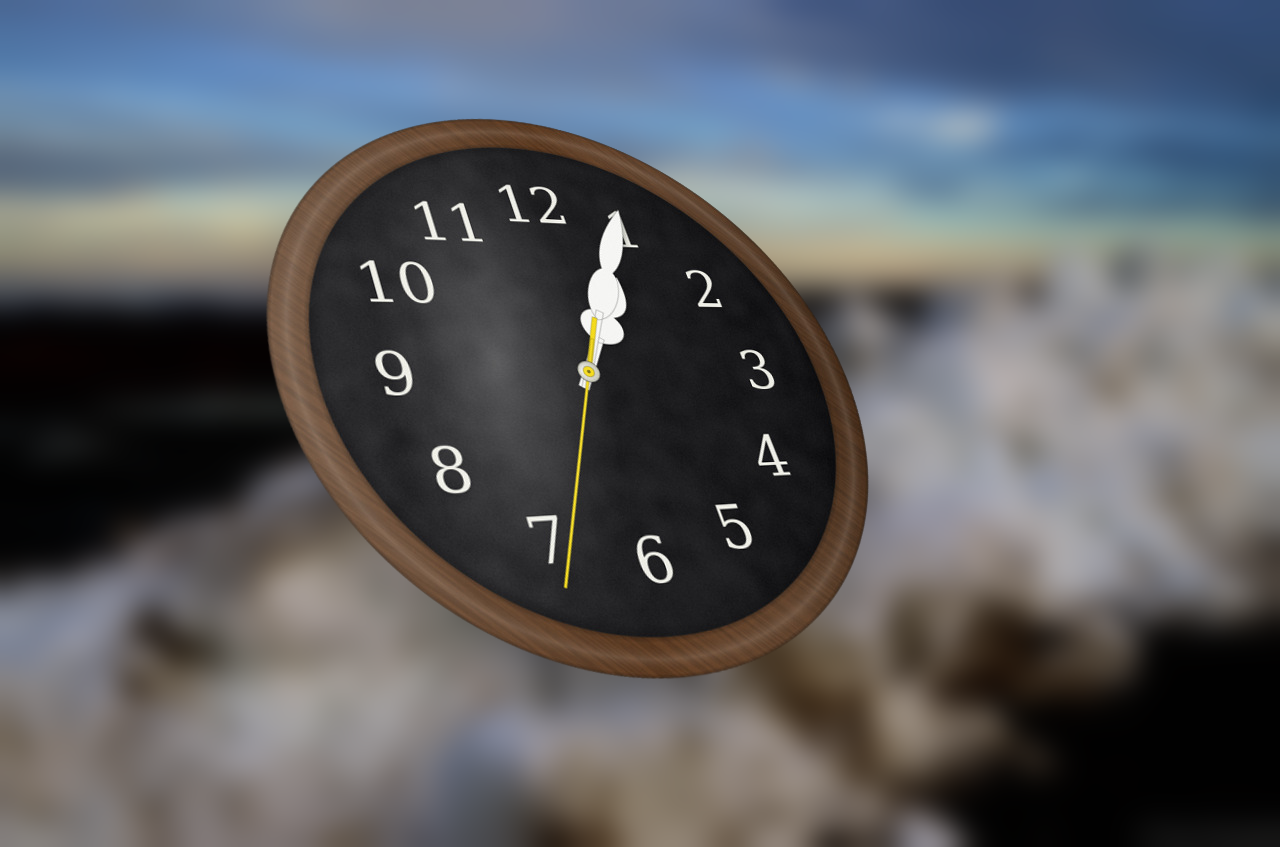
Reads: 1 h 04 min 34 s
